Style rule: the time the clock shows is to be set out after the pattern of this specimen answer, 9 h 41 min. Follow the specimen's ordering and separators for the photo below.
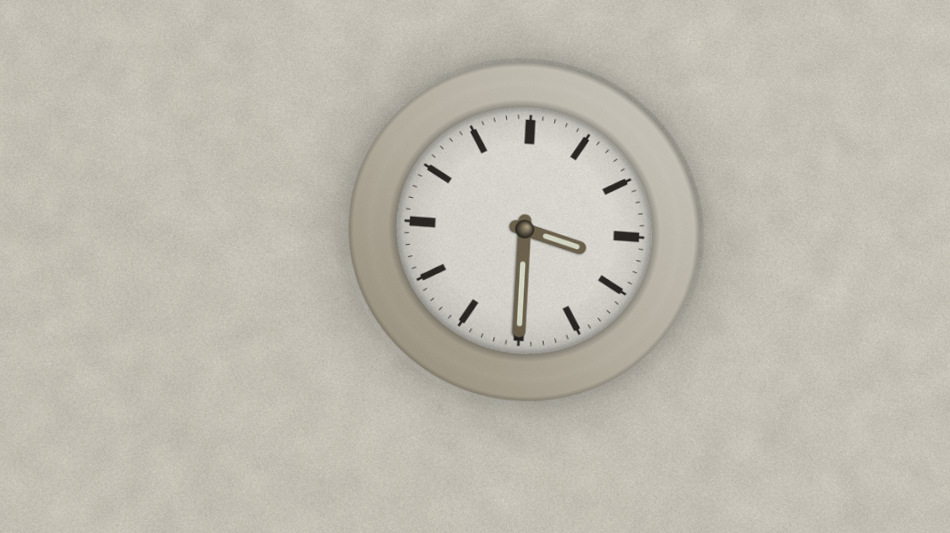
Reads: 3 h 30 min
